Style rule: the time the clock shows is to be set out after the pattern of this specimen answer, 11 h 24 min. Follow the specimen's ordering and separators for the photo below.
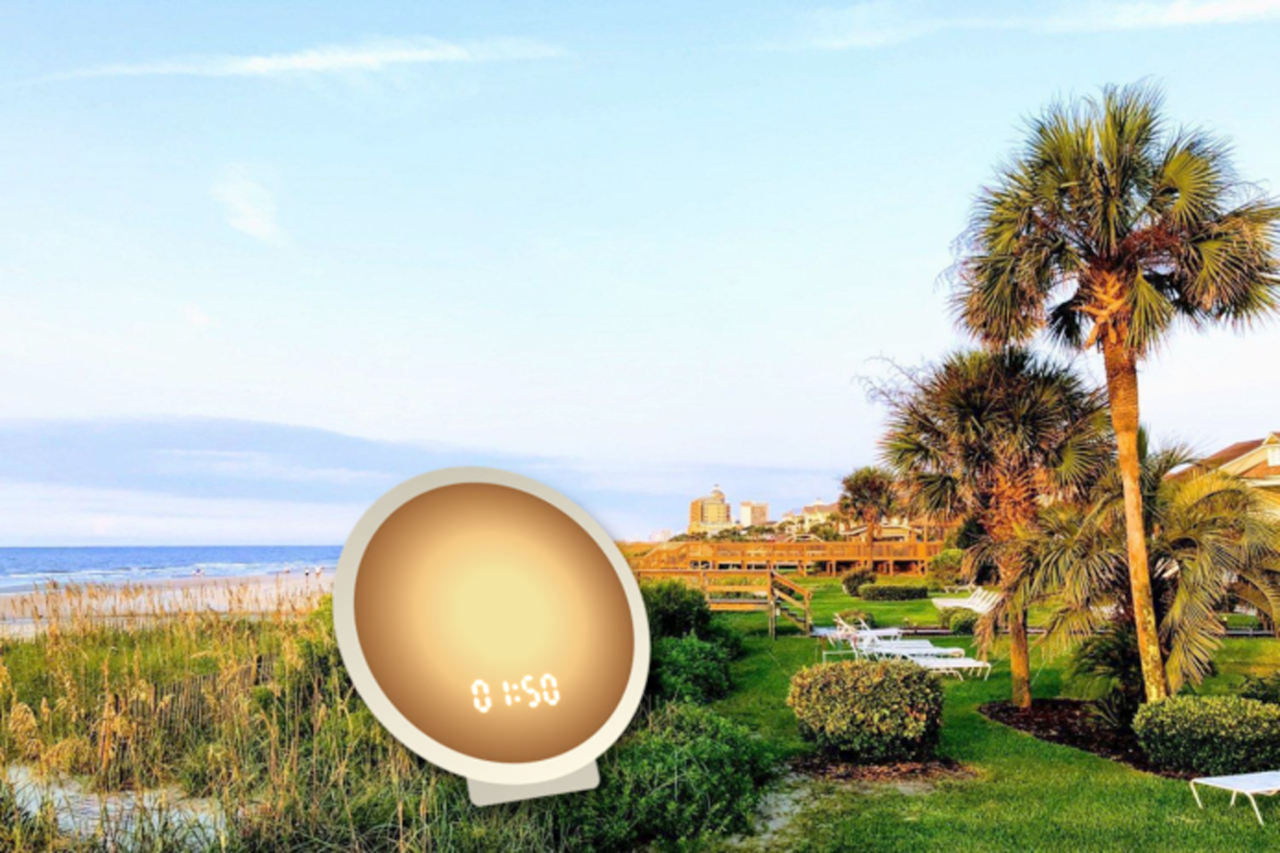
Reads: 1 h 50 min
